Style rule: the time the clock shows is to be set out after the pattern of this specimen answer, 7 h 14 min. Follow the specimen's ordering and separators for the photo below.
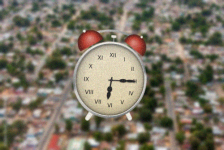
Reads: 6 h 15 min
